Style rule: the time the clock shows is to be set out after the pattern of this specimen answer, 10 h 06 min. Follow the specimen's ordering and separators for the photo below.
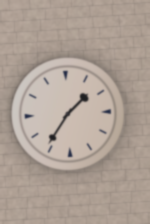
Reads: 1 h 36 min
